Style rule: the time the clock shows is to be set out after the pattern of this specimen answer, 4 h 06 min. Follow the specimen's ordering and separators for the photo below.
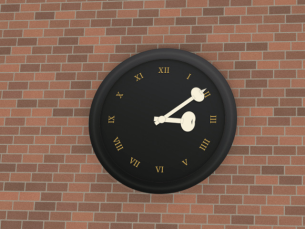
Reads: 3 h 09 min
